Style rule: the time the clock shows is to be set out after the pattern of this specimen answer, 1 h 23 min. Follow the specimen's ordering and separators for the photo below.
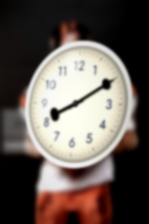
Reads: 8 h 10 min
